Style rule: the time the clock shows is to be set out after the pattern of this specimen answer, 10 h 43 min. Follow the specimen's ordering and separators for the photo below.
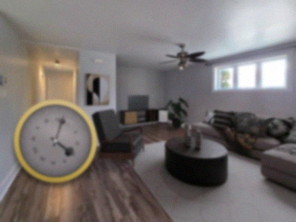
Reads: 4 h 02 min
